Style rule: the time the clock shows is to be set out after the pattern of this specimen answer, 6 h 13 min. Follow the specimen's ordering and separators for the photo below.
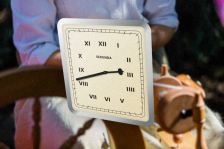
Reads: 2 h 42 min
